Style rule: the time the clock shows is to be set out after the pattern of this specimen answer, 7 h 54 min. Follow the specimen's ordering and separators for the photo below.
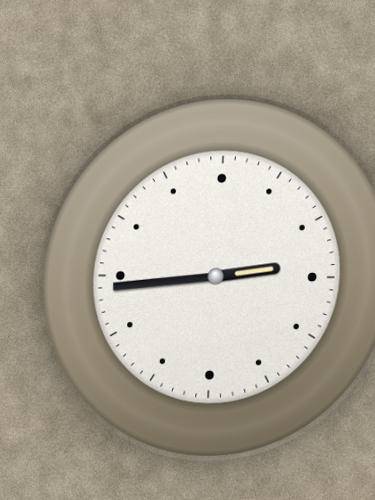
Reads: 2 h 44 min
